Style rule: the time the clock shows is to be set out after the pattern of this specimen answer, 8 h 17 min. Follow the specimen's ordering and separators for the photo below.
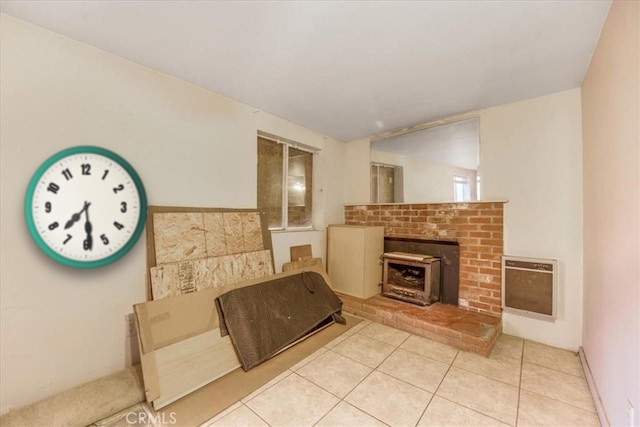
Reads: 7 h 29 min
